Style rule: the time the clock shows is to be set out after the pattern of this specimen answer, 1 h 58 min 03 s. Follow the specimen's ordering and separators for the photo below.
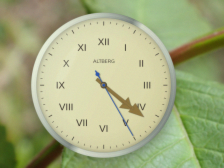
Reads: 4 h 21 min 25 s
